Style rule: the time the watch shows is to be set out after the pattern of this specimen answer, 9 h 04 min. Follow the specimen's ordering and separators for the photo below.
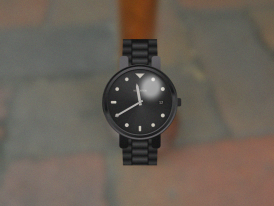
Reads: 11 h 40 min
